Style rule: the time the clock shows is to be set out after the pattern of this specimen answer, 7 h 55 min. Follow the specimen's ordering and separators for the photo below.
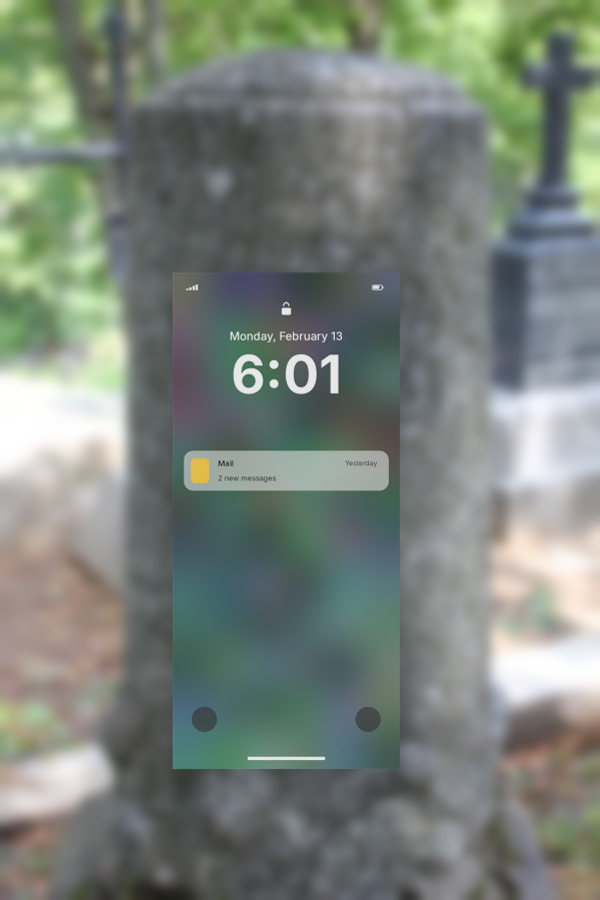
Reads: 6 h 01 min
